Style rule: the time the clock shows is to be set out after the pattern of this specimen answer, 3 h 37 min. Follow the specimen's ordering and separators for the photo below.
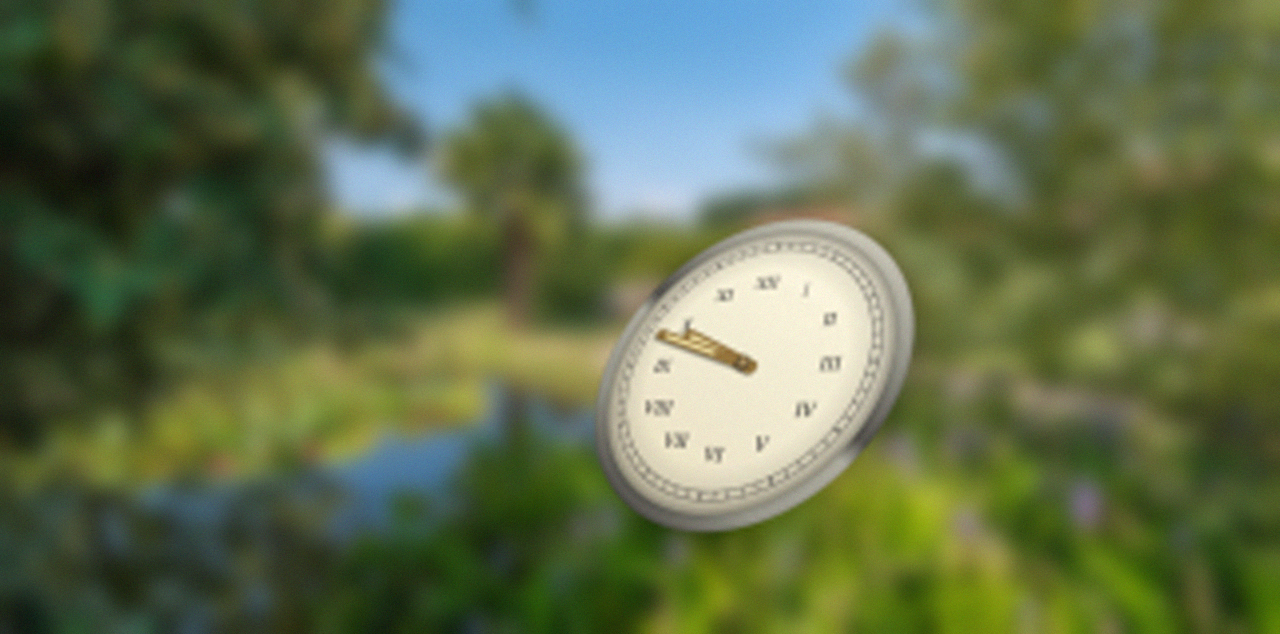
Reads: 9 h 48 min
